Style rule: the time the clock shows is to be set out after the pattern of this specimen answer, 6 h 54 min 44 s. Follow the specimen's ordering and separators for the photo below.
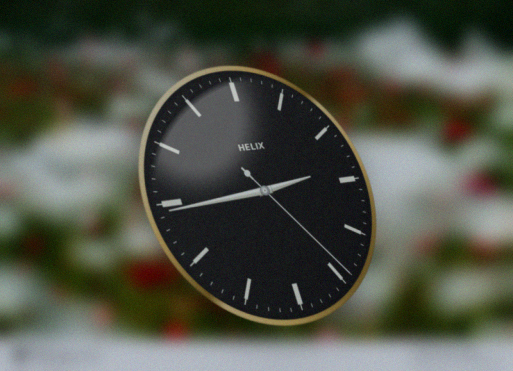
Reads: 2 h 44 min 24 s
